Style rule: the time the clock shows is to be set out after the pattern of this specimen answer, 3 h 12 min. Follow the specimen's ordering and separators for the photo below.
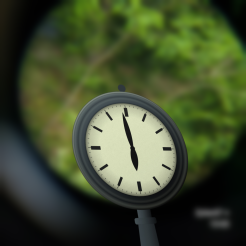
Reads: 5 h 59 min
